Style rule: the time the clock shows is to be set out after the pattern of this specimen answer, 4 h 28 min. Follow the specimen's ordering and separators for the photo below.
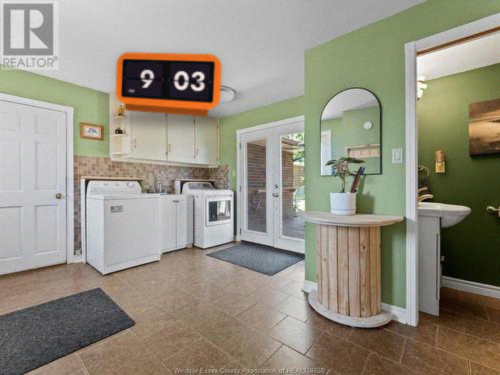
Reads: 9 h 03 min
